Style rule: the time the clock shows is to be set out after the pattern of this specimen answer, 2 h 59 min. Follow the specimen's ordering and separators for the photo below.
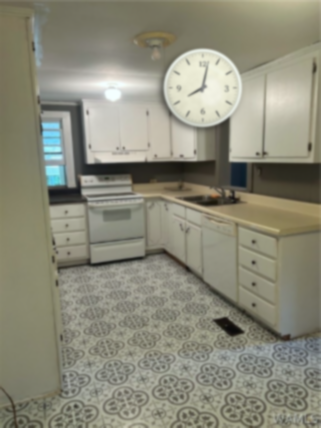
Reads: 8 h 02 min
